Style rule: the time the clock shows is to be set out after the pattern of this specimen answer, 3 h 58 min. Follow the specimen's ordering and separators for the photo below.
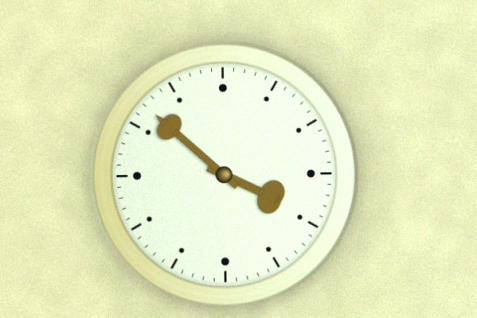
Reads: 3 h 52 min
